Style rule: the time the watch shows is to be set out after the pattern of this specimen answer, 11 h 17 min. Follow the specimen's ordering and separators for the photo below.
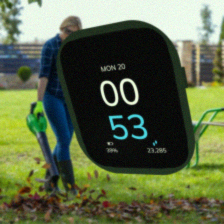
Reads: 0 h 53 min
